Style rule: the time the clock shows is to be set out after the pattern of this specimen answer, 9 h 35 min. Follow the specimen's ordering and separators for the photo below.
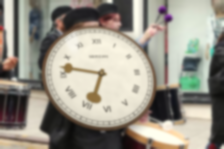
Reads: 6 h 47 min
